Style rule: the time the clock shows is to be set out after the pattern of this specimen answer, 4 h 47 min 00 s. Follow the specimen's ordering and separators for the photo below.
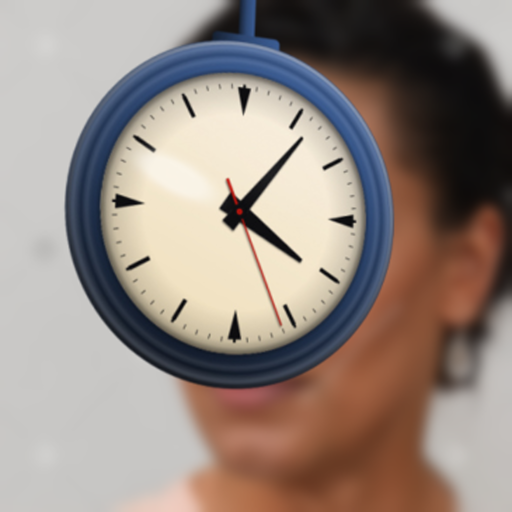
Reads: 4 h 06 min 26 s
